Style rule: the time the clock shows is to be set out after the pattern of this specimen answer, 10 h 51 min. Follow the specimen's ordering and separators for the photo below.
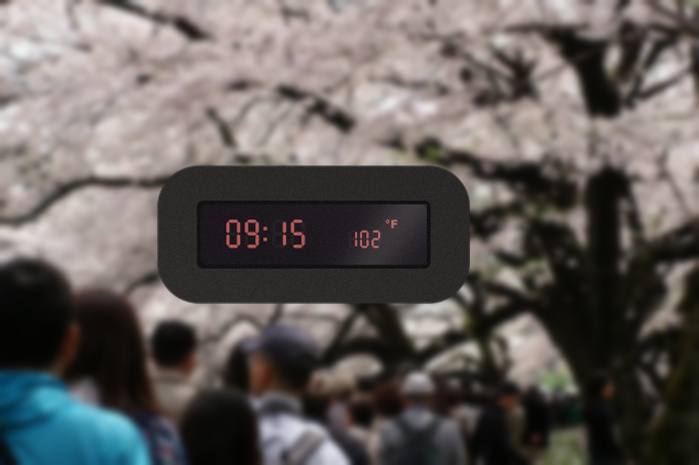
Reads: 9 h 15 min
